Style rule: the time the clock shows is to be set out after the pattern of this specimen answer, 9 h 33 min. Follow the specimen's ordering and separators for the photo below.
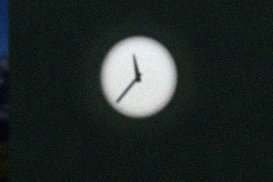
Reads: 11 h 37 min
